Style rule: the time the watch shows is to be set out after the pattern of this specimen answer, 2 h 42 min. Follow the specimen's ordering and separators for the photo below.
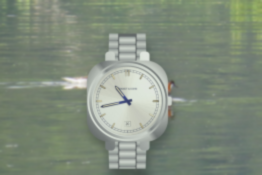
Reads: 10 h 43 min
